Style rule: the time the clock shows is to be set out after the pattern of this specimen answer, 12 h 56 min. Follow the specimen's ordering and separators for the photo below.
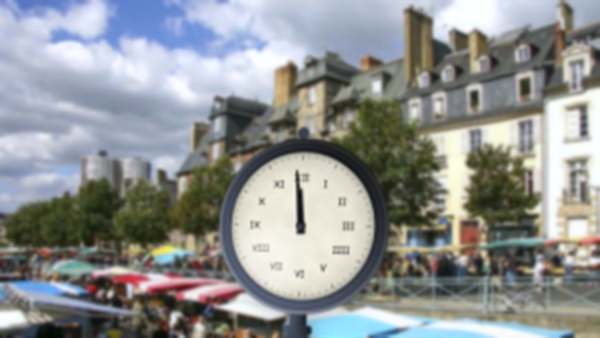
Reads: 11 h 59 min
